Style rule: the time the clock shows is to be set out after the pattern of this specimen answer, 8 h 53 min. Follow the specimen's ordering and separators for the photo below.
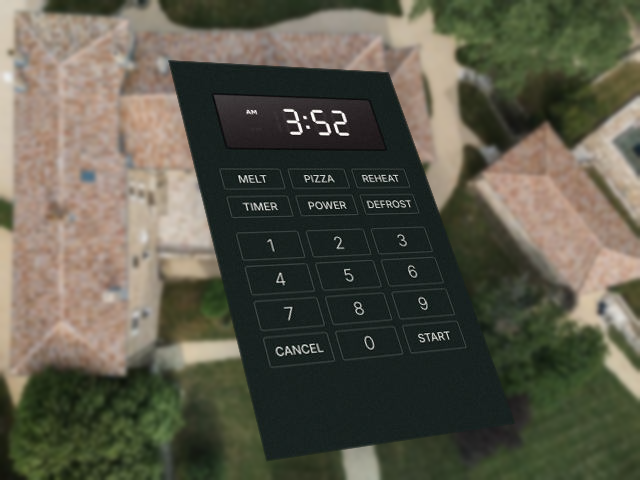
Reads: 3 h 52 min
